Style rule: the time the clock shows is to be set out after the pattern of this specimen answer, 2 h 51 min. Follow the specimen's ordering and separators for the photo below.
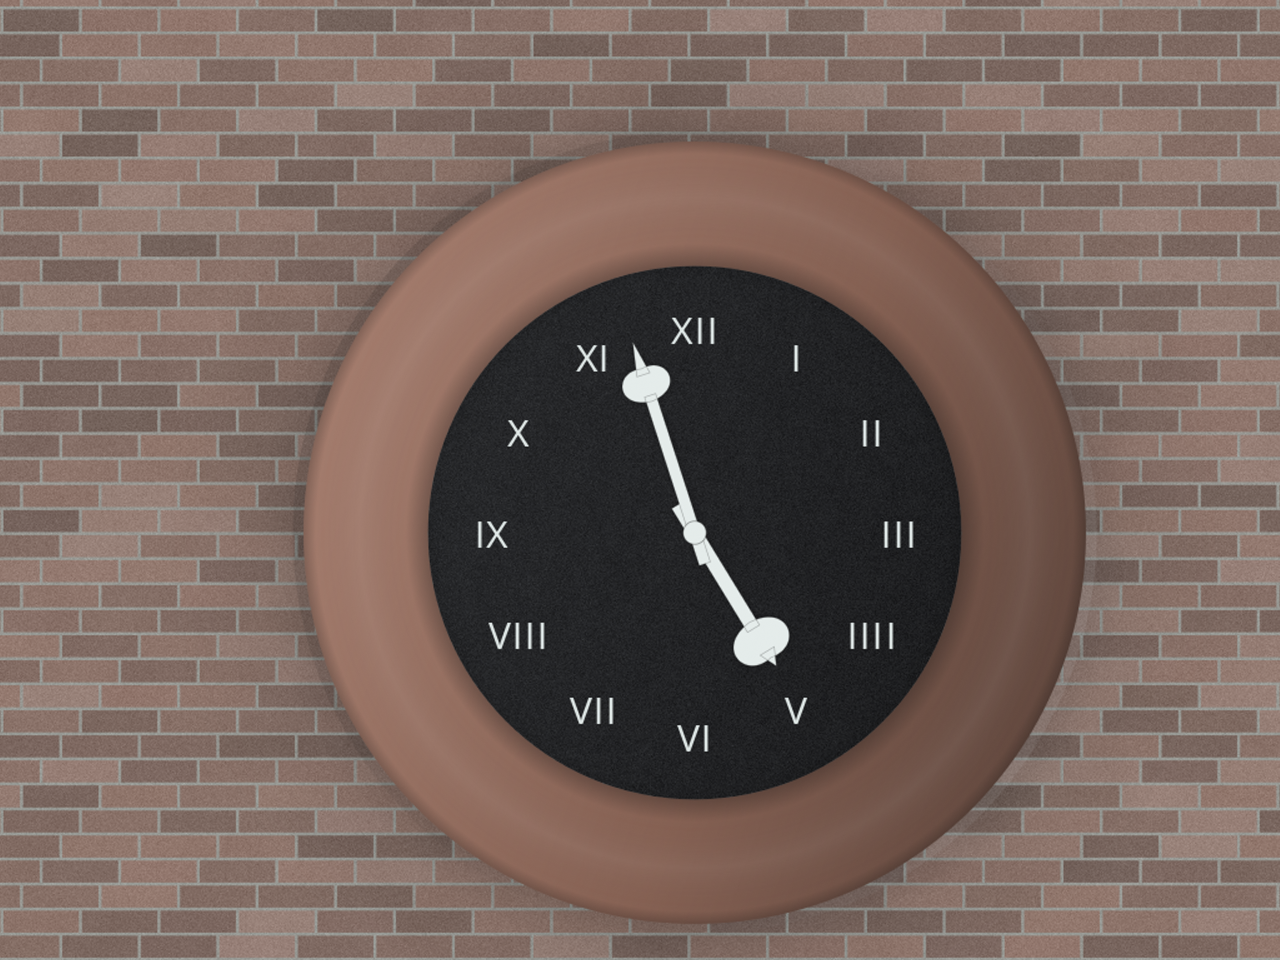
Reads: 4 h 57 min
